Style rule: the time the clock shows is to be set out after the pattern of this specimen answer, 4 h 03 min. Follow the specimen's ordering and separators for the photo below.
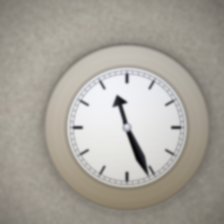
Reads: 11 h 26 min
